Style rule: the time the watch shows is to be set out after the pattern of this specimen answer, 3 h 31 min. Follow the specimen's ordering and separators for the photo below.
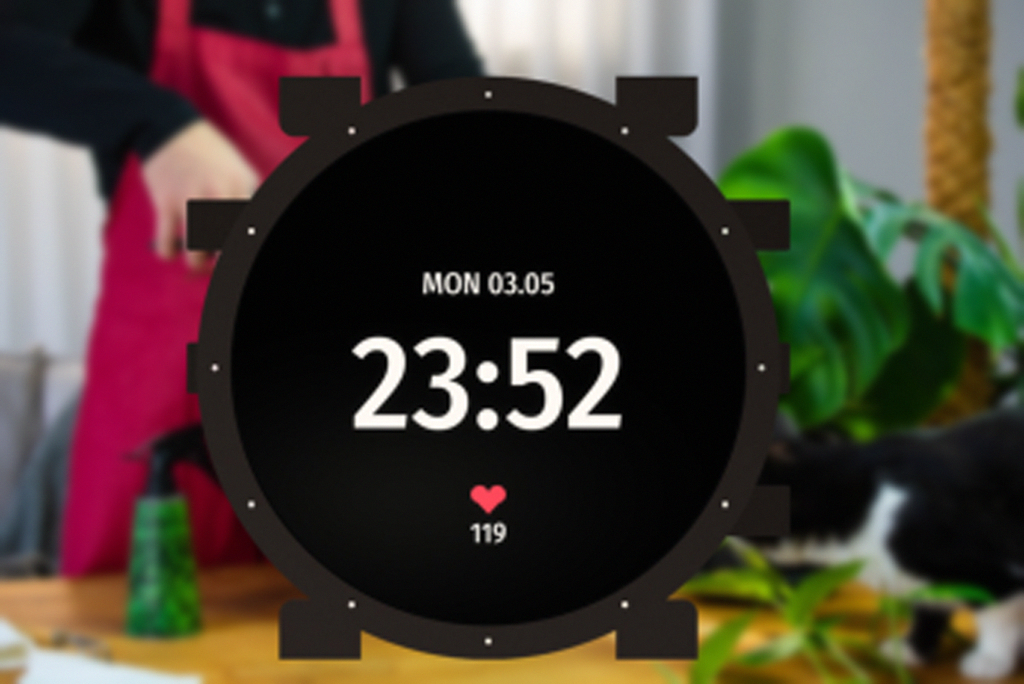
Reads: 23 h 52 min
